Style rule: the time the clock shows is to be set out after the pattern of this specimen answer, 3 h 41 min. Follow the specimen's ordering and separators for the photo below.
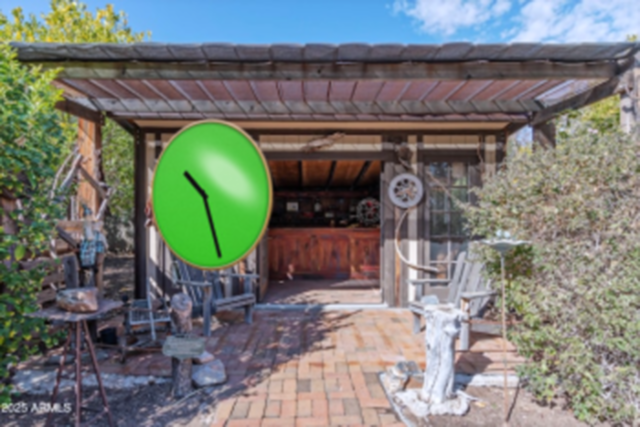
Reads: 10 h 27 min
